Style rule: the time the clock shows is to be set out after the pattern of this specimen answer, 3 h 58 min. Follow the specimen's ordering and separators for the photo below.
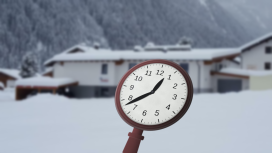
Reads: 12 h 38 min
